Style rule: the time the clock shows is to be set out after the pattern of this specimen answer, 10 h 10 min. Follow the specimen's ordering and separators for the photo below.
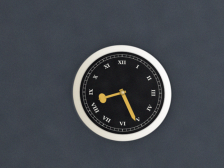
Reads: 8 h 26 min
